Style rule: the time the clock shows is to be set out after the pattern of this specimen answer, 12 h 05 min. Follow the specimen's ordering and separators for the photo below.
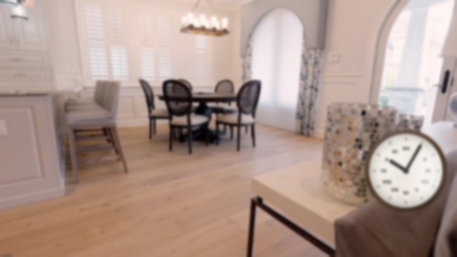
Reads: 10 h 05 min
